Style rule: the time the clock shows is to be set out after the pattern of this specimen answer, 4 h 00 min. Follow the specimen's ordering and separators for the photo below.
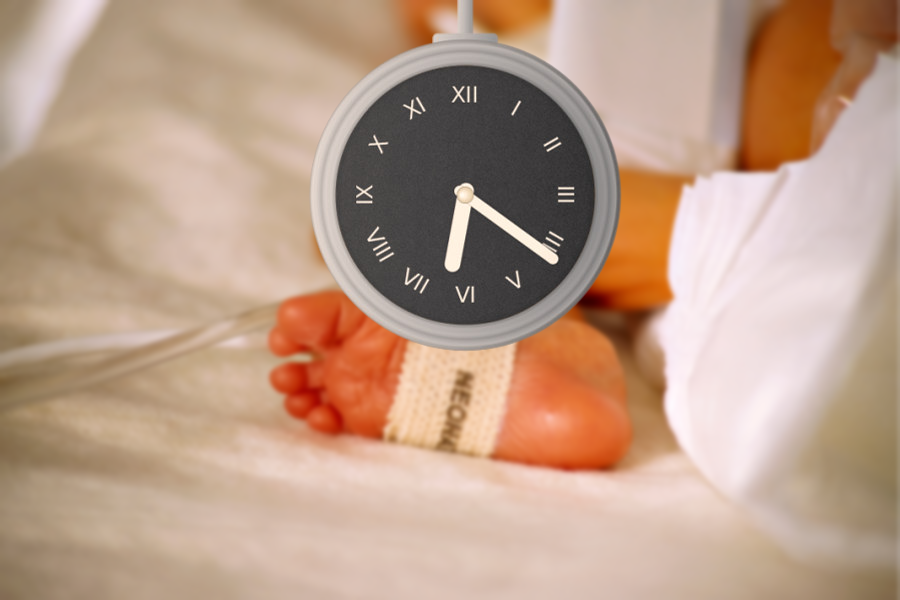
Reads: 6 h 21 min
